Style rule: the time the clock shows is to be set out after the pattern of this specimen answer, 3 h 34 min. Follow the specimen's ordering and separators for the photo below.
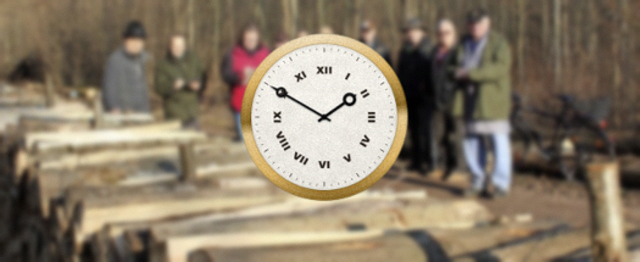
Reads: 1 h 50 min
